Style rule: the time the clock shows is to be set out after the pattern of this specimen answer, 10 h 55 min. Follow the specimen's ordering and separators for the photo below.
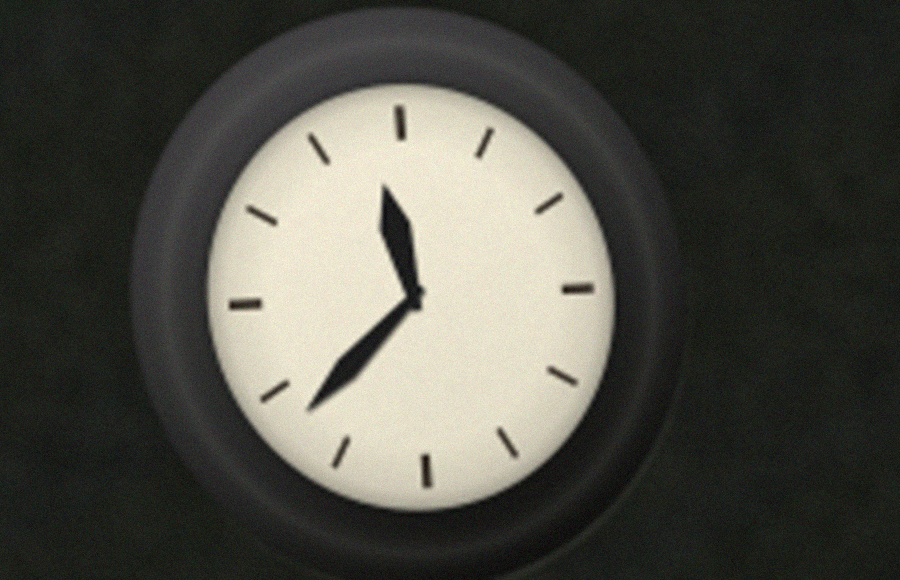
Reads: 11 h 38 min
